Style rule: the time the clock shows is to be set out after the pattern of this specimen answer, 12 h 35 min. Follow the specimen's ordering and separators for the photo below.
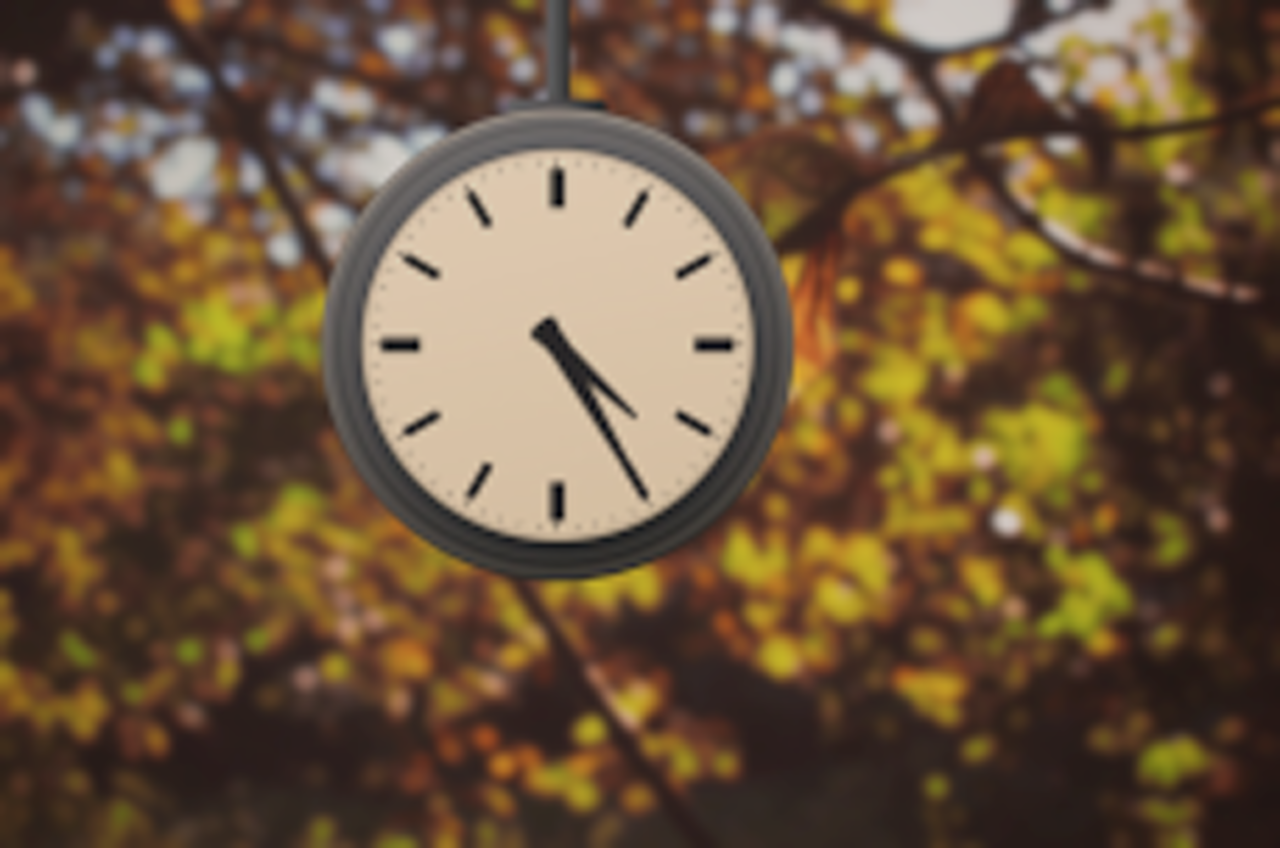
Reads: 4 h 25 min
